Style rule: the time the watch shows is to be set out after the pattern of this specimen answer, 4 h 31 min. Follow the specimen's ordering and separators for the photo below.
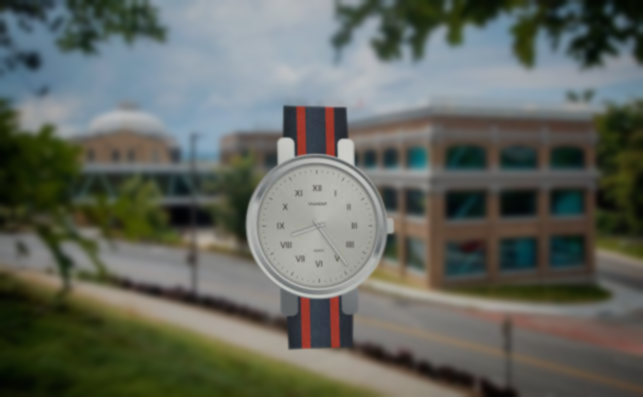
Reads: 8 h 24 min
